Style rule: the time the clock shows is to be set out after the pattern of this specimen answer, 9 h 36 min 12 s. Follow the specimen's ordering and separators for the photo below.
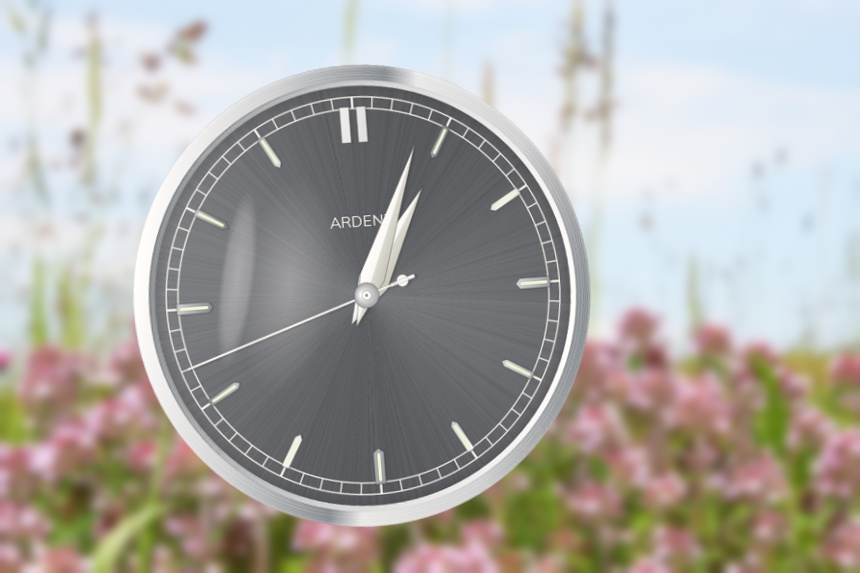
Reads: 1 h 03 min 42 s
